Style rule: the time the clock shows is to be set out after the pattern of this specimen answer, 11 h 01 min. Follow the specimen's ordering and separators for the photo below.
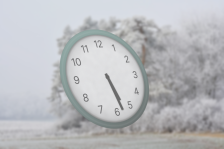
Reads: 5 h 28 min
